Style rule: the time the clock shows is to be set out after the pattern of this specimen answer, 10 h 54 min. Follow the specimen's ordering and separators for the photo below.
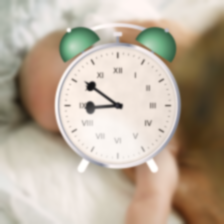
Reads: 8 h 51 min
